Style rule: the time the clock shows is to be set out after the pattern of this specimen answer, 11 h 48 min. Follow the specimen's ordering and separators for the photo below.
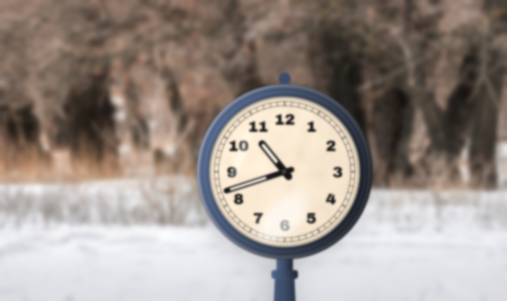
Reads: 10 h 42 min
